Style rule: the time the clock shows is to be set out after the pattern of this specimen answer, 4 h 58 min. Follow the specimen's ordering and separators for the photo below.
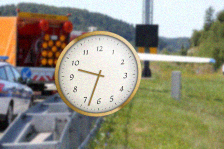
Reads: 9 h 33 min
